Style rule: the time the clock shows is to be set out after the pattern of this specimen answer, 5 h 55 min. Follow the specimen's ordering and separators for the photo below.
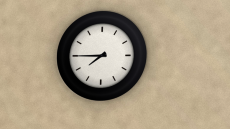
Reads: 7 h 45 min
